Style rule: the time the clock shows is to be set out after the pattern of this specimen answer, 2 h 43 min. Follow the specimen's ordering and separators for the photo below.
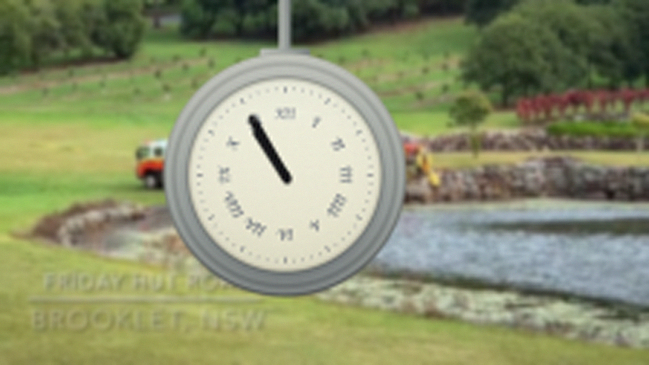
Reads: 10 h 55 min
